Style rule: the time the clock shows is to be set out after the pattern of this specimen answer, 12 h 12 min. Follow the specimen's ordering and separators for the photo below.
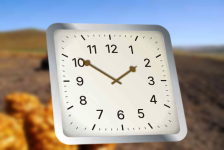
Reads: 1 h 51 min
